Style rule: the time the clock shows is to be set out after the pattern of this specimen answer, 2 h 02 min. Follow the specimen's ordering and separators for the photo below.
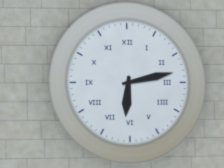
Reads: 6 h 13 min
